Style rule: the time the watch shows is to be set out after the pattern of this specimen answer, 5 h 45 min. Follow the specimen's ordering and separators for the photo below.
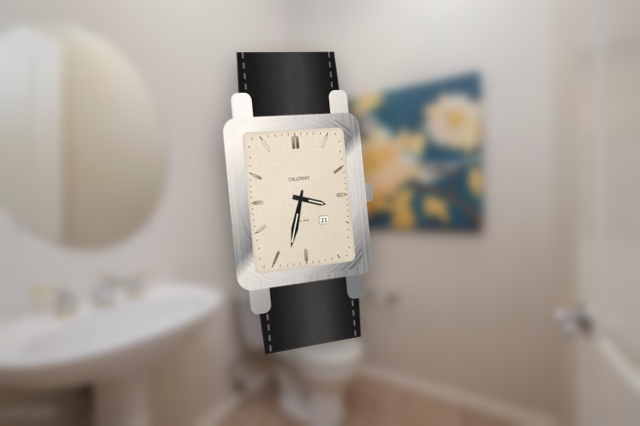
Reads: 3 h 33 min
